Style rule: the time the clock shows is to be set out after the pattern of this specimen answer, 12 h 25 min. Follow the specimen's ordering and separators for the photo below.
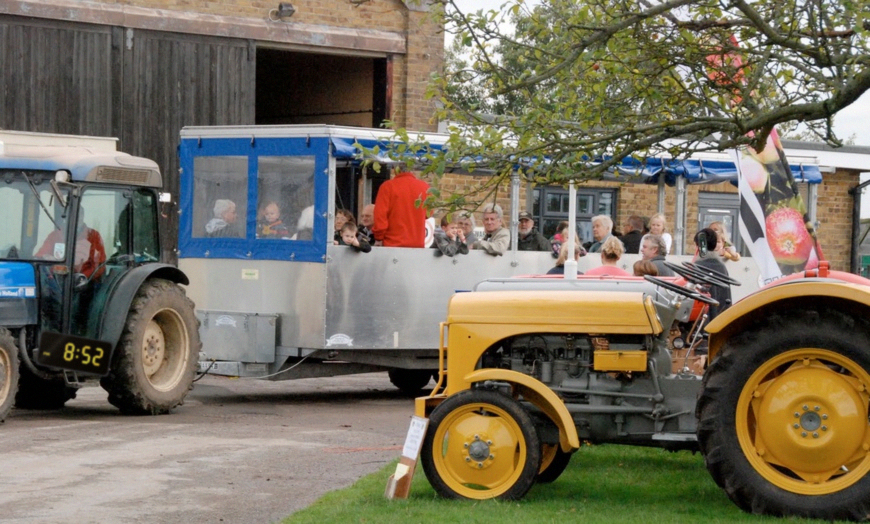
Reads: 8 h 52 min
